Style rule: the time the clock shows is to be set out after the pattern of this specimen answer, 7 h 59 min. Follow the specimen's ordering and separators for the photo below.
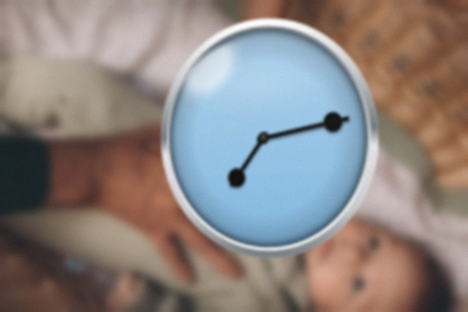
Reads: 7 h 13 min
